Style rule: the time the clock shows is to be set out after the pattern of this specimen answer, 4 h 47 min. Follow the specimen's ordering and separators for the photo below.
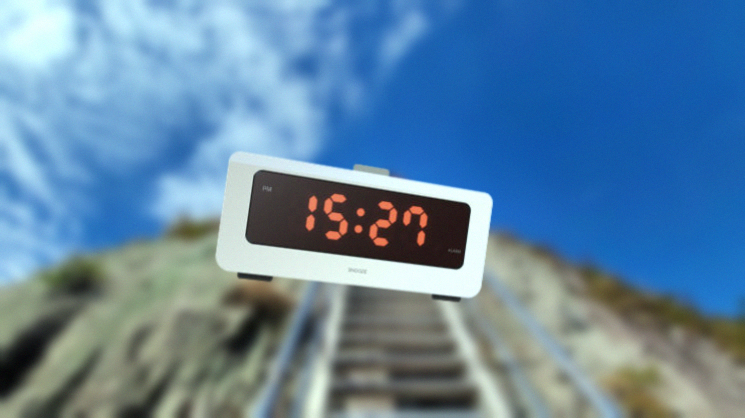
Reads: 15 h 27 min
